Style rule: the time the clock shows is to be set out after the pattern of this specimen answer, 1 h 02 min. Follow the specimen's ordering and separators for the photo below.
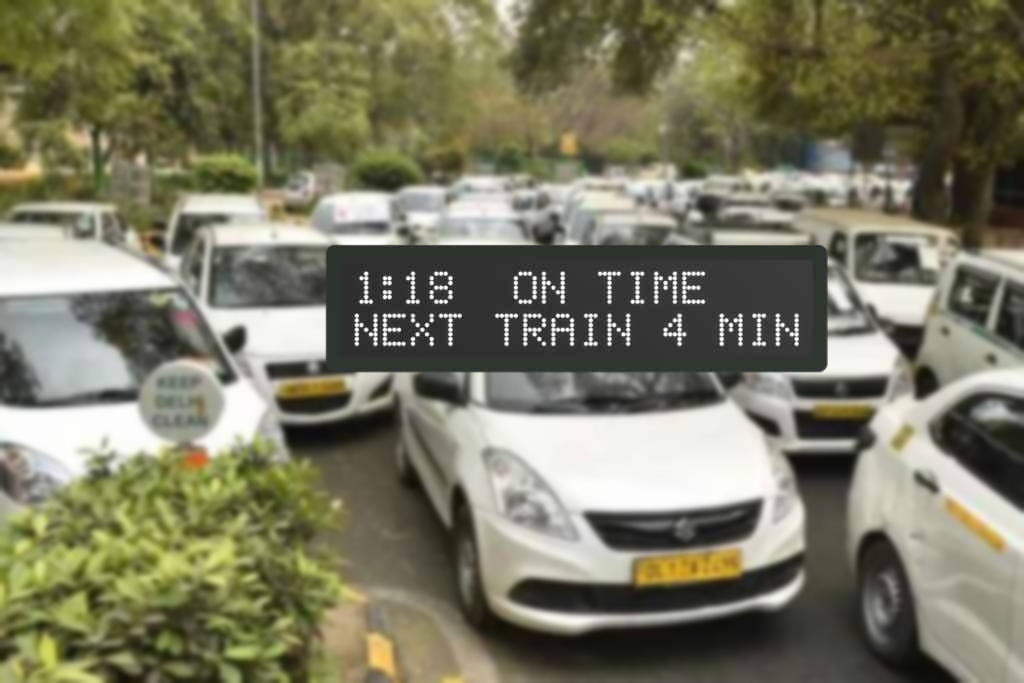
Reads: 1 h 18 min
